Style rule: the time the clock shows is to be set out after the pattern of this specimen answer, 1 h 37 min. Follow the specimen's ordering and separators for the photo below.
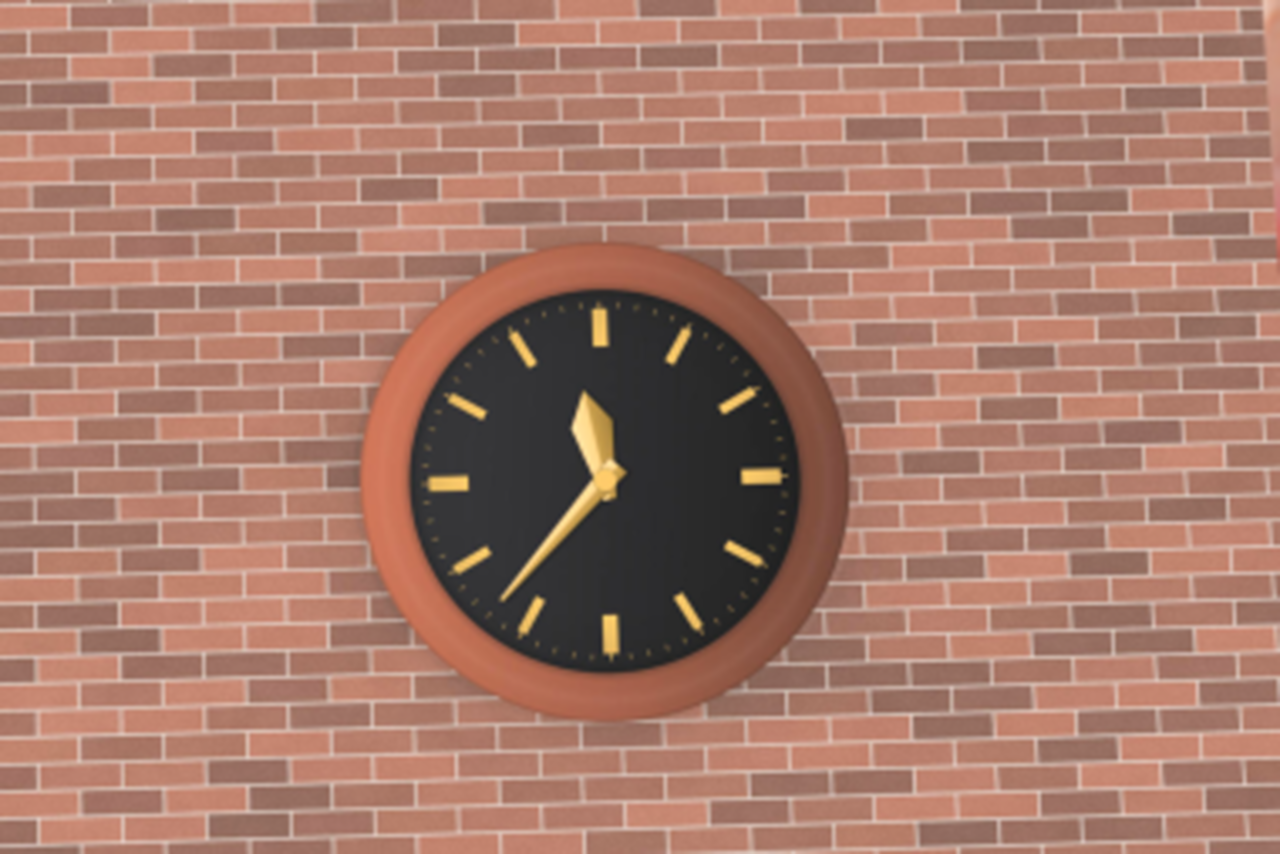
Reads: 11 h 37 min
